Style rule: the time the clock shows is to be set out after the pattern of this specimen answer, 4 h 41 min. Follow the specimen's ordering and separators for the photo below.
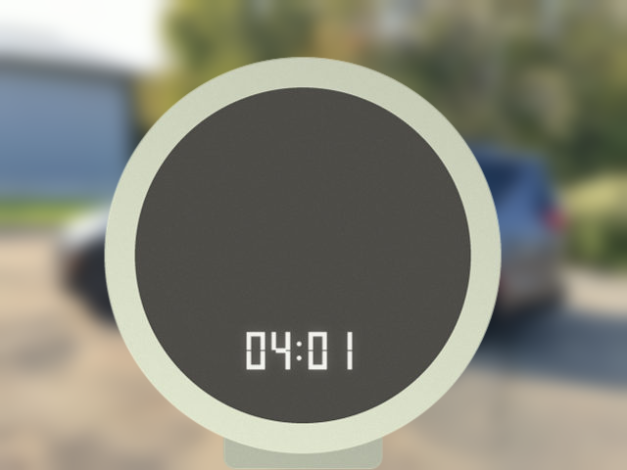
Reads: 4 h 01 min
